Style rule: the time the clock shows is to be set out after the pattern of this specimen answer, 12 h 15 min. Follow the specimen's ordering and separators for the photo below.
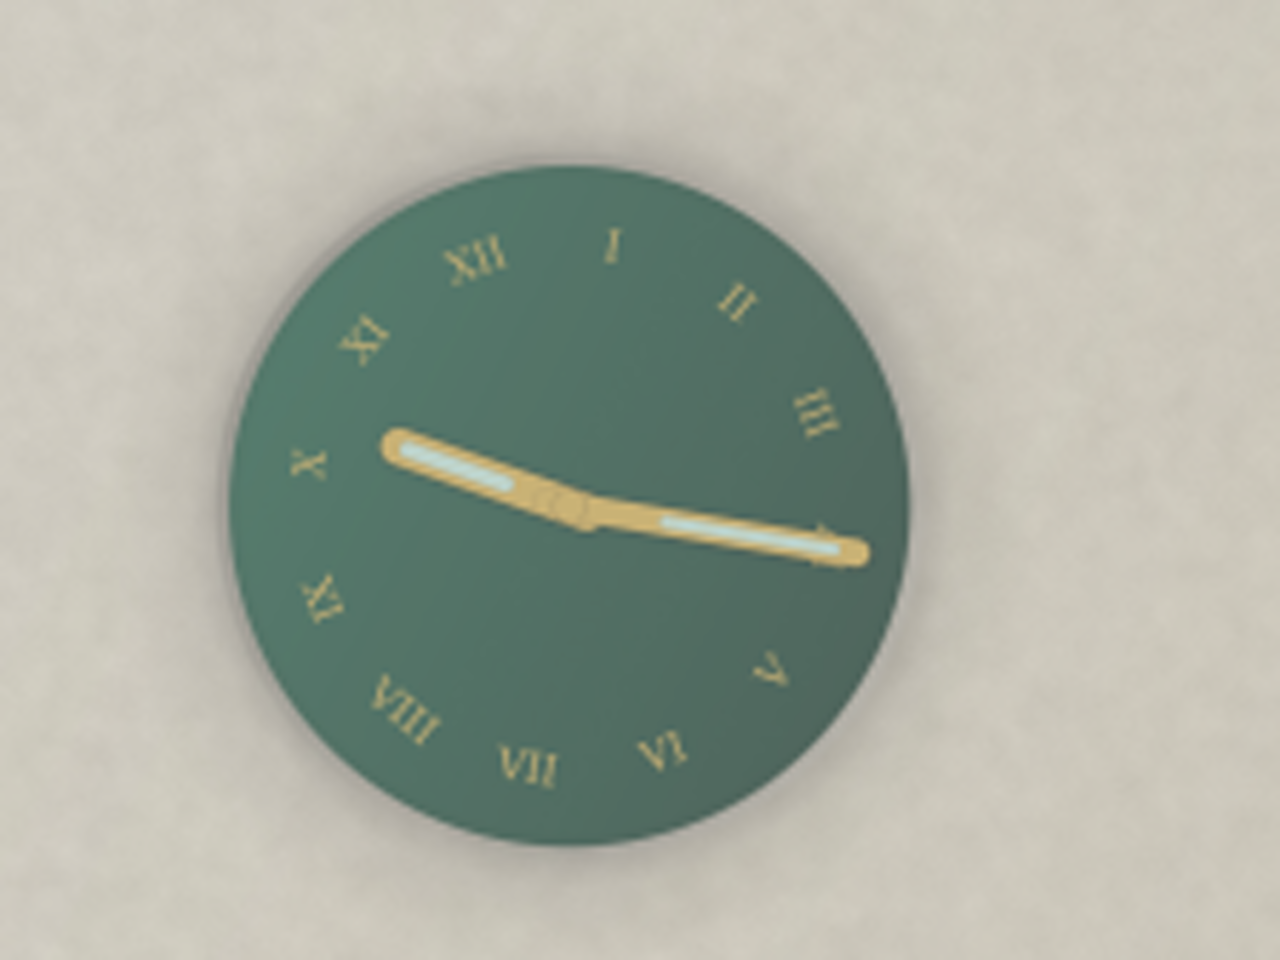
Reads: 10 h 20 min
